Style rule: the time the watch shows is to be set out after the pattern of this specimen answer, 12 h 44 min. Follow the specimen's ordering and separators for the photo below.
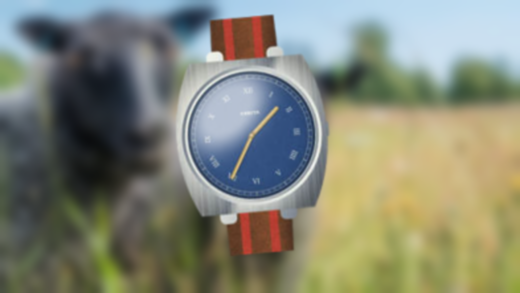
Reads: 1 h 35 min
